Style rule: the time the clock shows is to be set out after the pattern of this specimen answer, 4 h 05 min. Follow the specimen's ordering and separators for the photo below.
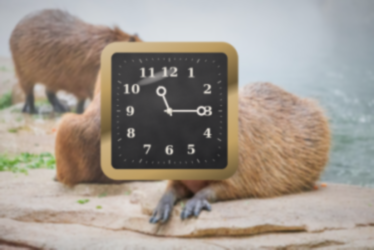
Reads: 11 h 15 min
